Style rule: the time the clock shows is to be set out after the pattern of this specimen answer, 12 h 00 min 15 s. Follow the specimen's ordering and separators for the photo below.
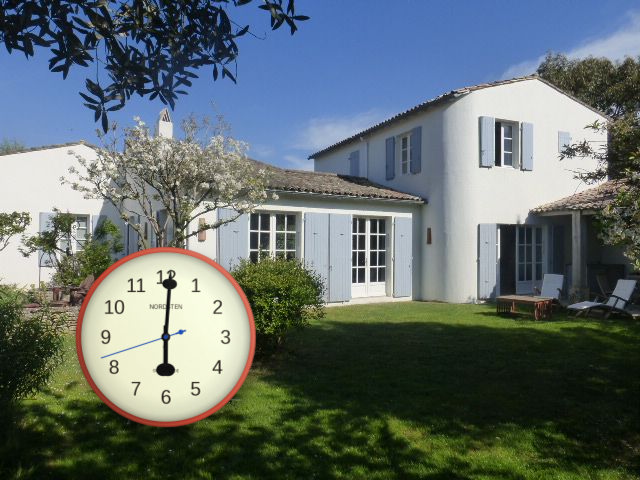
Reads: 6 h 00 min 42 s
